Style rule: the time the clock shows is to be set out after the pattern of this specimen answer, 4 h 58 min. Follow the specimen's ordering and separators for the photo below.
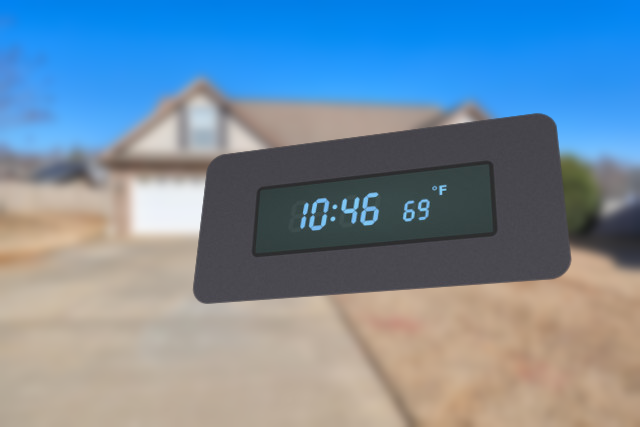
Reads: 10 h 46 min
